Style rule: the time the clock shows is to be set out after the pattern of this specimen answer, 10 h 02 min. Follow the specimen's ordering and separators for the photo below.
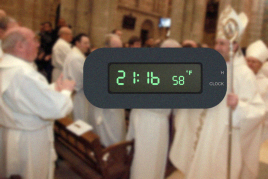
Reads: 21 h 16 min
